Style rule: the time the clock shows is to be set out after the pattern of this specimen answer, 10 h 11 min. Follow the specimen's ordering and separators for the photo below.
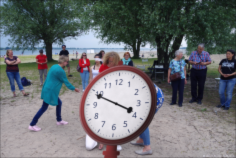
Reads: 3 h 49 min
